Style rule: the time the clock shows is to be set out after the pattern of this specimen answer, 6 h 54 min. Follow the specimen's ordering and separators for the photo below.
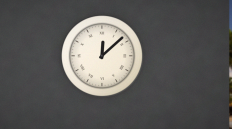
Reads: 12 h 08 min
